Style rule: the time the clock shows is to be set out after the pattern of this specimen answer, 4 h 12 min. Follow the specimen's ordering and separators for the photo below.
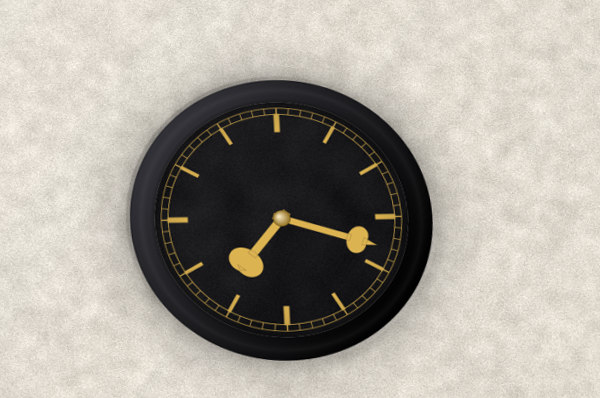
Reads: 7 h 18 min
